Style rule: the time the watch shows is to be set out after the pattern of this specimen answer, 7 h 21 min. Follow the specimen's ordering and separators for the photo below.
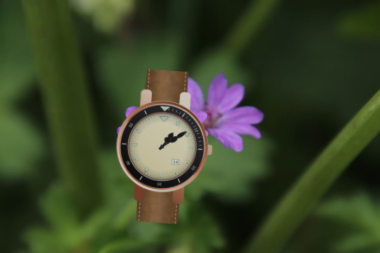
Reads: 1 h 09 min
